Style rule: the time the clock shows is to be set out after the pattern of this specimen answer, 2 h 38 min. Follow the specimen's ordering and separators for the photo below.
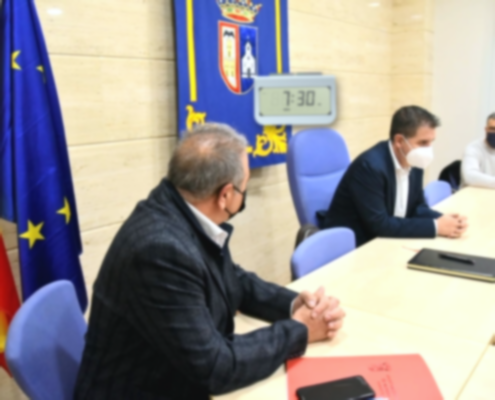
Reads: 7 h 30 min
